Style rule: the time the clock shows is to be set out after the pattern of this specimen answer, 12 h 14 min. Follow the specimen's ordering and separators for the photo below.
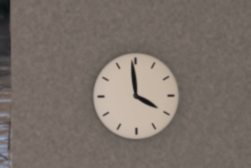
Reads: 3 h 59 min
